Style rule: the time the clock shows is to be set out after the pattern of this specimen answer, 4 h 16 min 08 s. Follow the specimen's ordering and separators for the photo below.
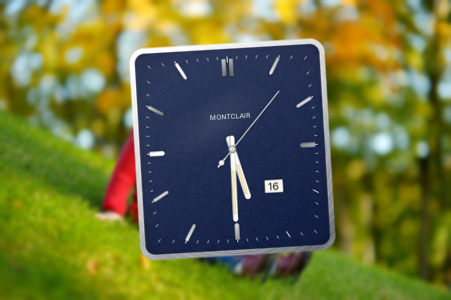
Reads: 5 h 30 min 07 s
